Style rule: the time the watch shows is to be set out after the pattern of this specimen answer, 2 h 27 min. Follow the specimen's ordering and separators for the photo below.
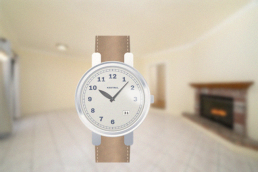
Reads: 10 h 07 min
